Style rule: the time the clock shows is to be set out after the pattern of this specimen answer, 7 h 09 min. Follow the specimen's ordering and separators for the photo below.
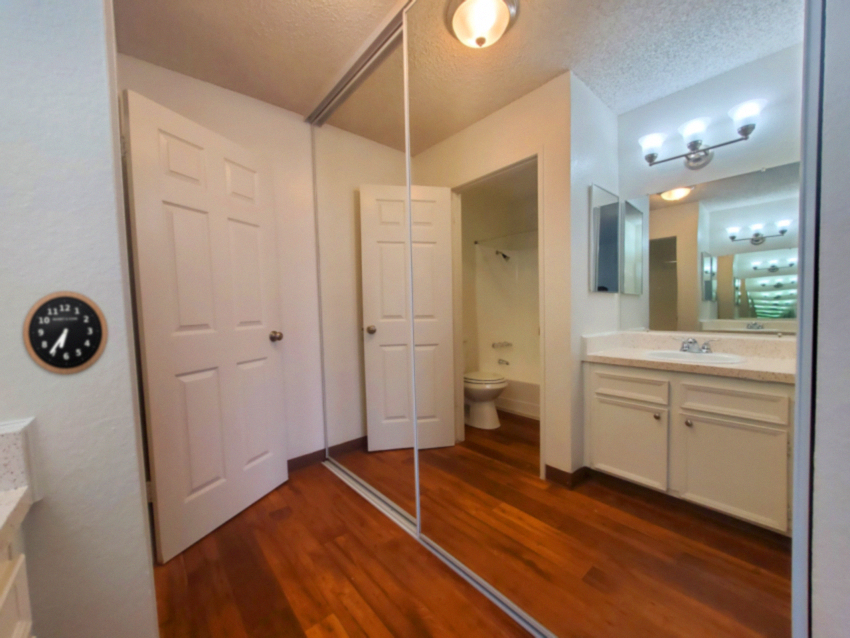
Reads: 6 h 36 min
